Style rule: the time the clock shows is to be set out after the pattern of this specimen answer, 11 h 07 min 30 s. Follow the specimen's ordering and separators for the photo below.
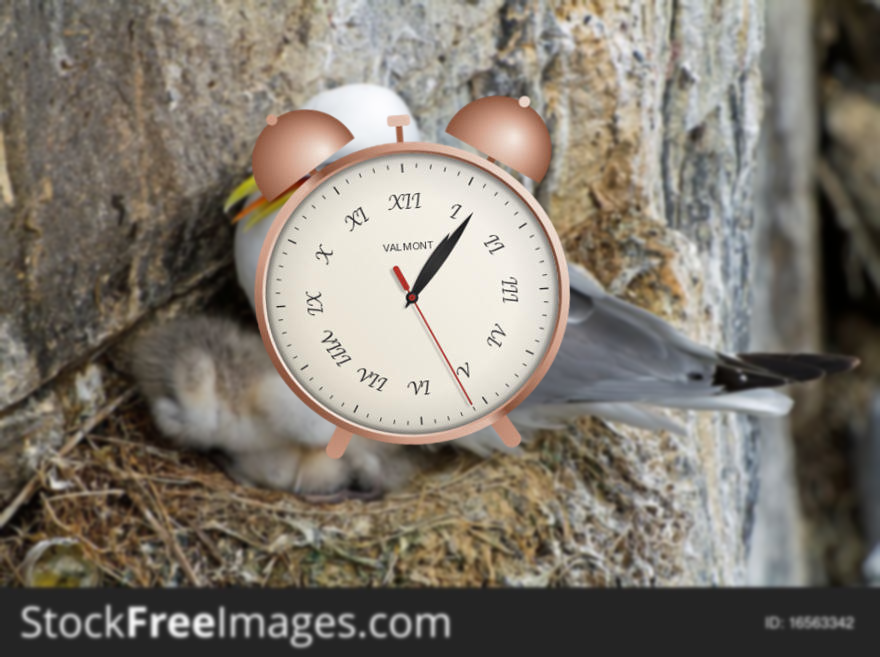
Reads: 1 h 06 min 26 s
